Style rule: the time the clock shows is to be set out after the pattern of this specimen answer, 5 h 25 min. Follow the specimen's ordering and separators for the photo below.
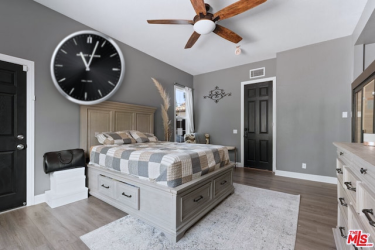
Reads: 11 h 03 min
